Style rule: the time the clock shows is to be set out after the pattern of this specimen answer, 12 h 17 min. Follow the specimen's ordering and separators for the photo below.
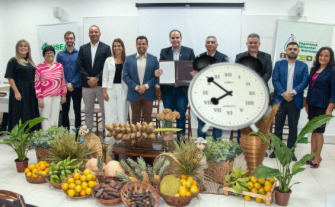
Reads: 7 h 52 min
